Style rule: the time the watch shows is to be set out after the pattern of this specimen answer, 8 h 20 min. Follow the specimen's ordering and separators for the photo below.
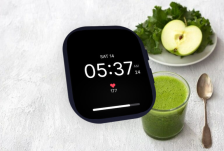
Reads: 5 h 37 min
